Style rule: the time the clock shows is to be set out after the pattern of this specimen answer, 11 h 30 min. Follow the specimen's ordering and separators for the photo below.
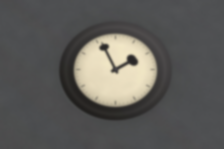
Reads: 1 h 56 min
